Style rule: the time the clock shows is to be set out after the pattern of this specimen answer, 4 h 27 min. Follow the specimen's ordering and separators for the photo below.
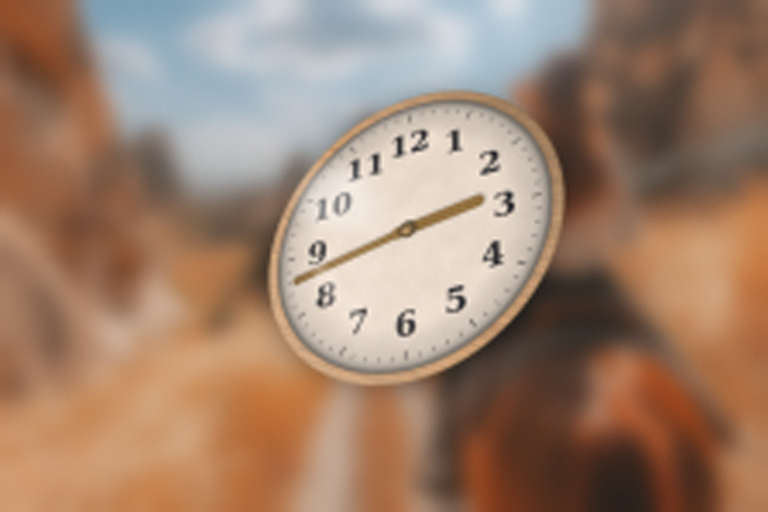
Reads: 2 h 43 min
